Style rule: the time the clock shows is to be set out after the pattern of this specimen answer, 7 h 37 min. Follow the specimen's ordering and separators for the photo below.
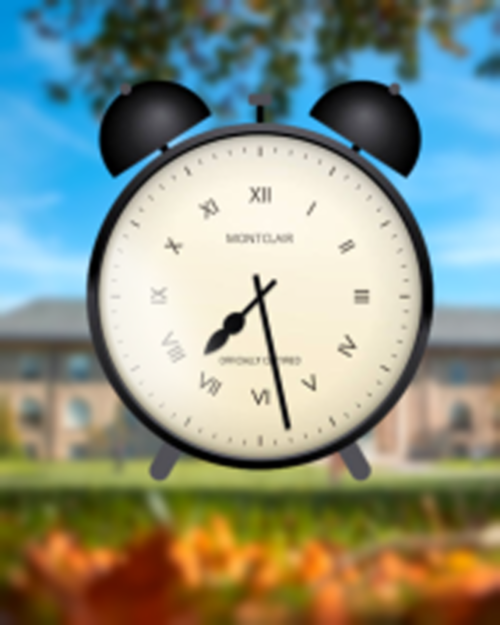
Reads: 7 h 28 min
